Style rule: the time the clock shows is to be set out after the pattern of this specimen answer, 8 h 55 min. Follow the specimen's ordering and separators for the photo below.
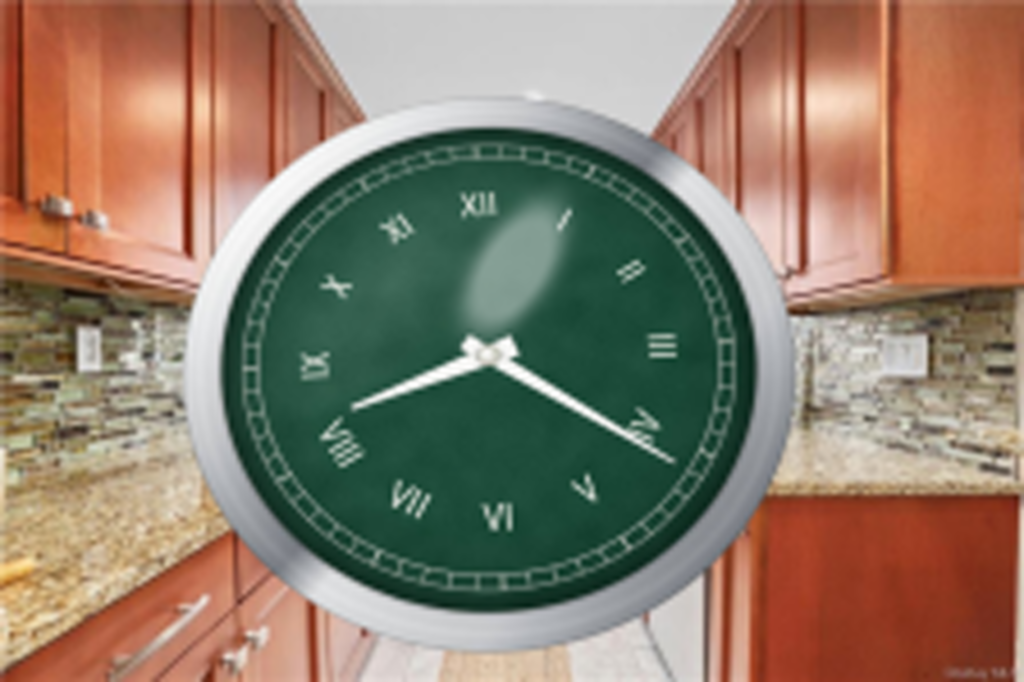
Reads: 8 h 21 min
